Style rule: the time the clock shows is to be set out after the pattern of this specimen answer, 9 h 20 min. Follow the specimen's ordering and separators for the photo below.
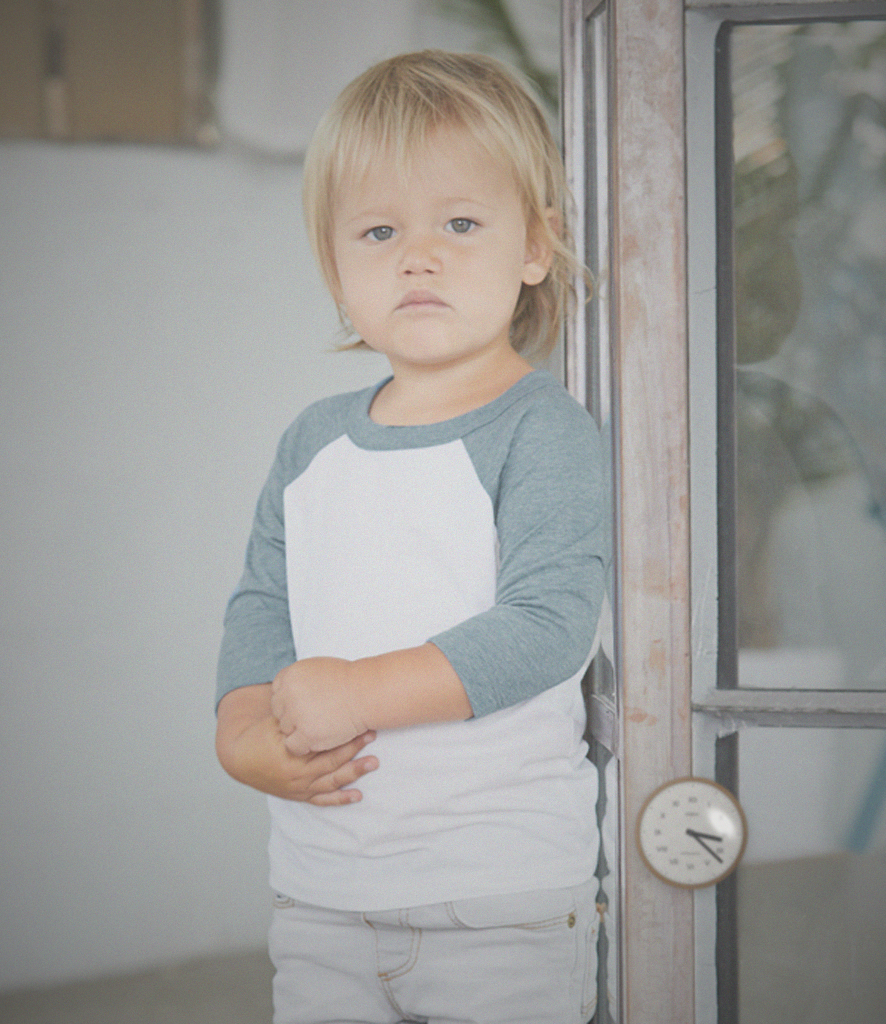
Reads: 3 h 22 min
